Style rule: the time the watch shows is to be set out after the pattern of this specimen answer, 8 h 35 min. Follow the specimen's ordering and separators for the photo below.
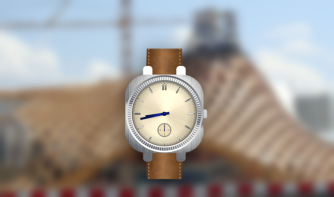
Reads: 8 h 43 min
